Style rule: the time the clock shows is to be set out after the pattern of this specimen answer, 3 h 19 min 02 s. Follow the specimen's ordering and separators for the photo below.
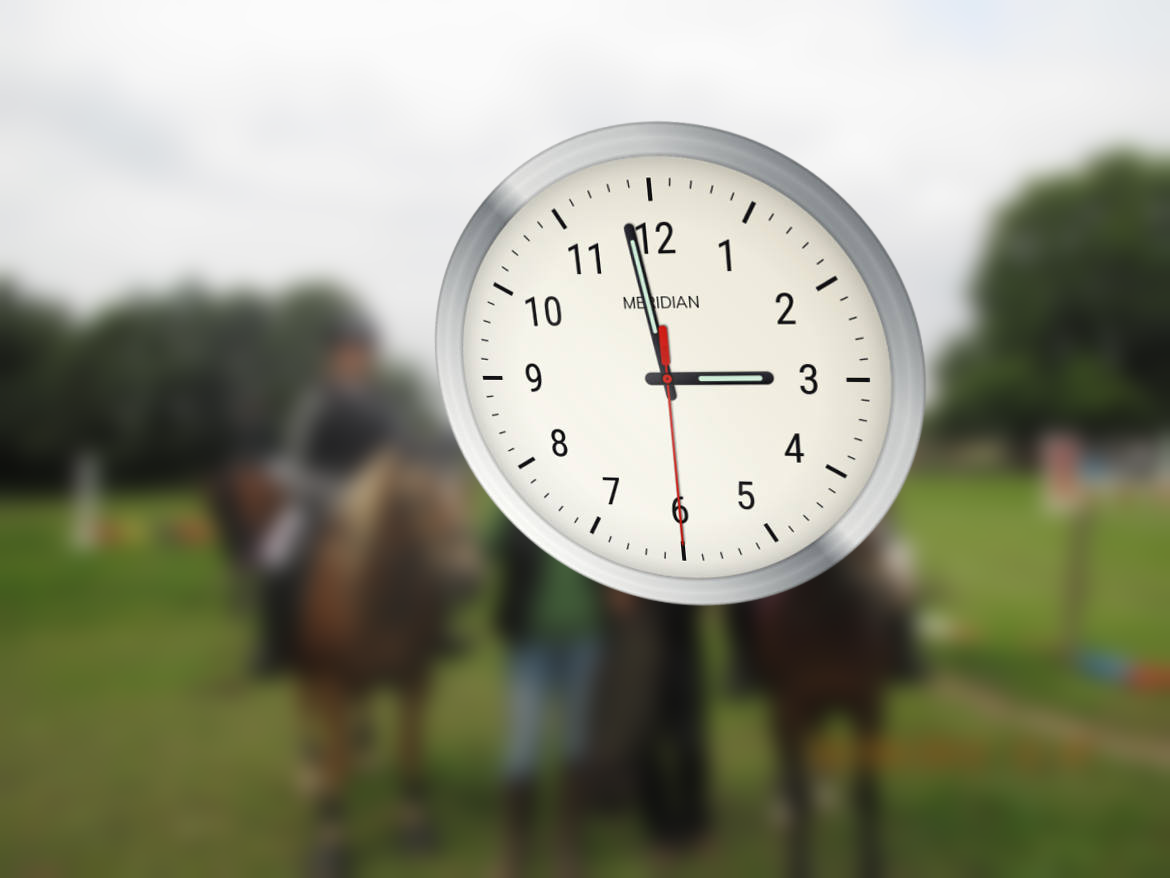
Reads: 2 h 58 min 30 s
